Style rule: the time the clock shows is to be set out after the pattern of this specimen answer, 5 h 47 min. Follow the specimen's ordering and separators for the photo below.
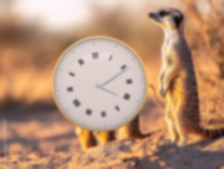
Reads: 4 h 11 min
